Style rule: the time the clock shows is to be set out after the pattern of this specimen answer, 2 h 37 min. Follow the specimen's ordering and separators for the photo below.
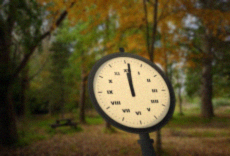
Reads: 12 h 01 min
